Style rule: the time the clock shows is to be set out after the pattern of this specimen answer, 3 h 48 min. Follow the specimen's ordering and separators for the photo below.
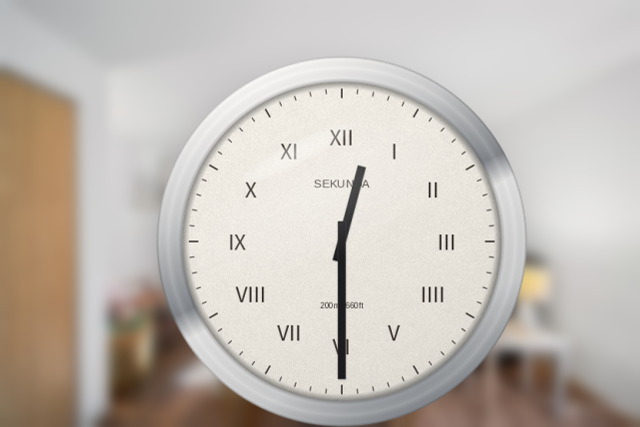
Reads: 12 h 30 min
